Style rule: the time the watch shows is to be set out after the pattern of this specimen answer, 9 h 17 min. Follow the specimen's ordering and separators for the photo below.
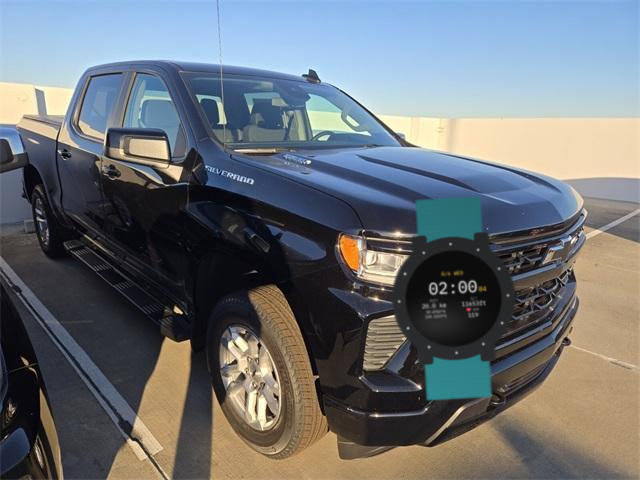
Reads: 2 h 00 min
